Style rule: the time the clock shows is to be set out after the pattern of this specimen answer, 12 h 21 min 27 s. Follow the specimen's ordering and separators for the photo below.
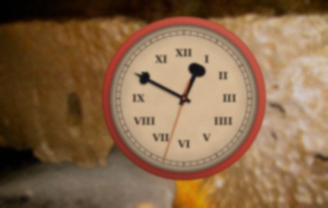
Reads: 12 h 49 min 33 s
